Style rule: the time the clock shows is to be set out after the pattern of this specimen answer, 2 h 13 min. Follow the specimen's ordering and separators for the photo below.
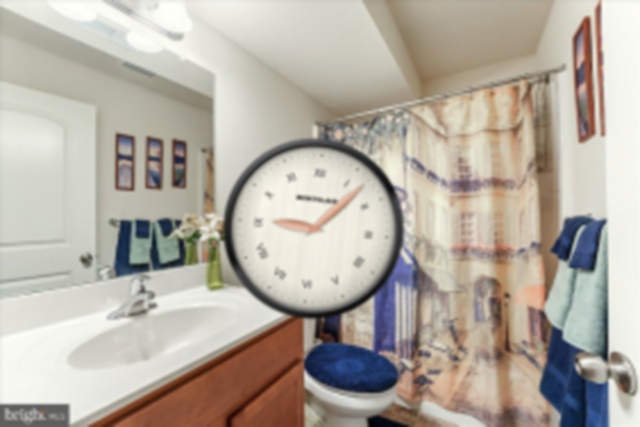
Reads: 9 h 07 min
